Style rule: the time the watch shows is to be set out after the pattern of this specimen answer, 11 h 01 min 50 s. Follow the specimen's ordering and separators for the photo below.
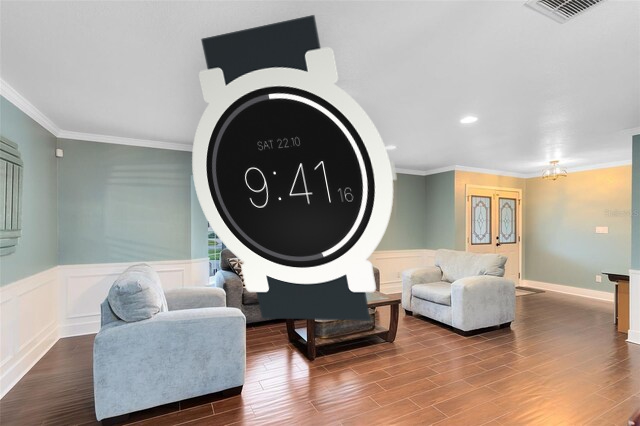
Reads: 9 h 41 min 16 s
